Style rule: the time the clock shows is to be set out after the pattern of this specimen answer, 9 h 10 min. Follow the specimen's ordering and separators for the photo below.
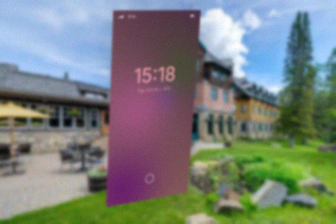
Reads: 15 h 18 min
